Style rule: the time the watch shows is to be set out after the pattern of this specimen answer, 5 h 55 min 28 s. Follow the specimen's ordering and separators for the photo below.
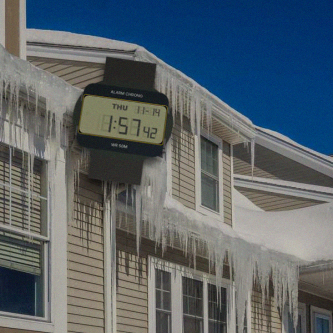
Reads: 1 h 57 min 42 s
